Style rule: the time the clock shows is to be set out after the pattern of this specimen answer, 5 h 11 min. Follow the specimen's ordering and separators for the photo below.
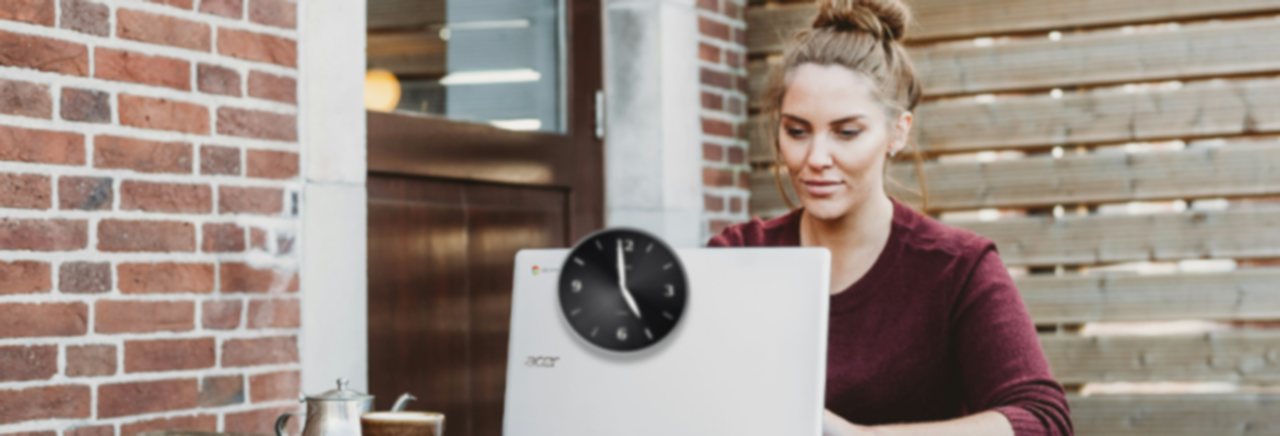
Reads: 4 h 59 min
